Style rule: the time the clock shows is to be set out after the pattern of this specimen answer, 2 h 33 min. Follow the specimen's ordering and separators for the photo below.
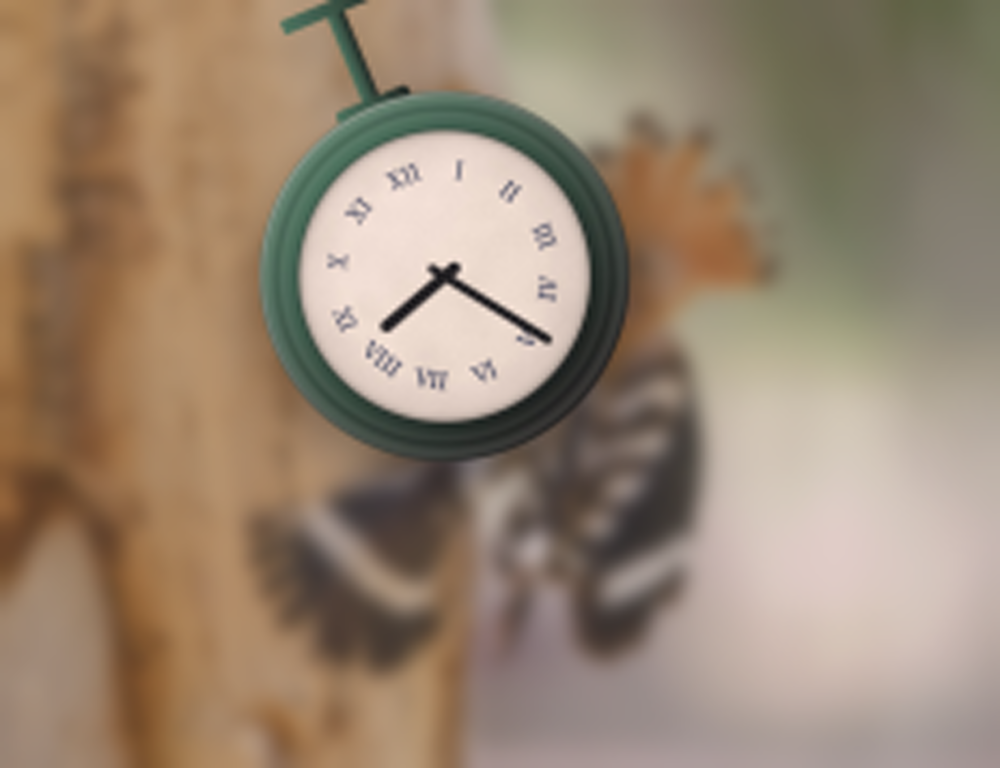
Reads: 8 h 24 min
